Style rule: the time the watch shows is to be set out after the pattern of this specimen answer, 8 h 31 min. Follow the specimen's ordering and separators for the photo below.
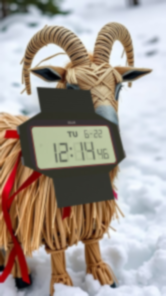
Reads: 12 h 14 min
